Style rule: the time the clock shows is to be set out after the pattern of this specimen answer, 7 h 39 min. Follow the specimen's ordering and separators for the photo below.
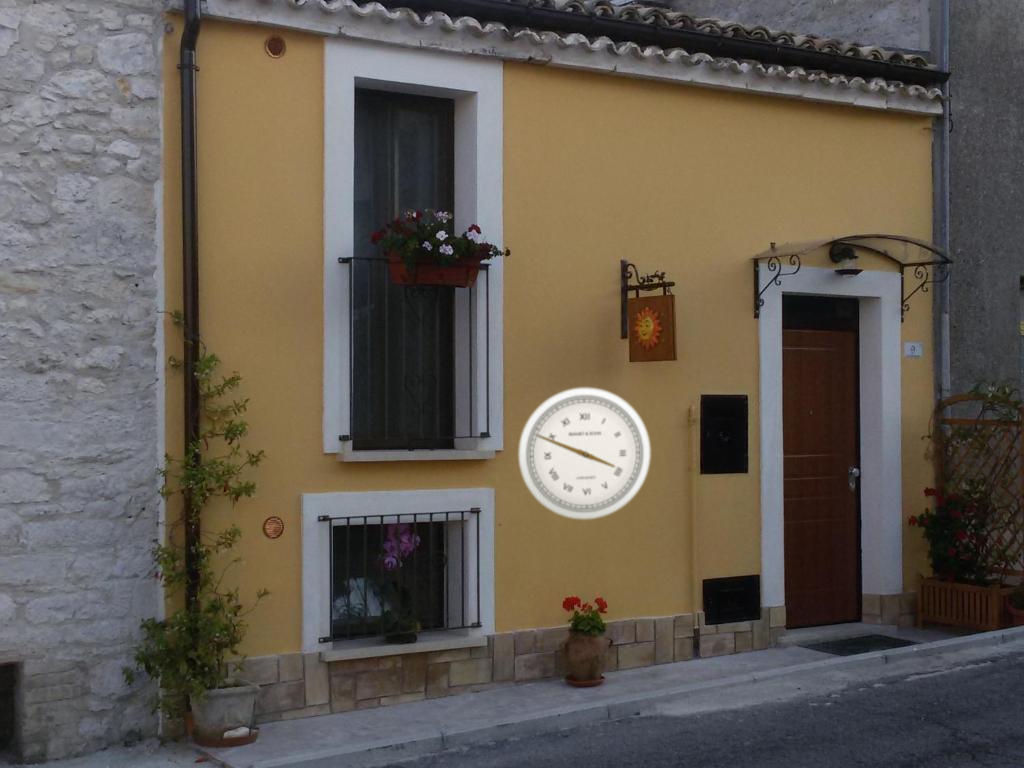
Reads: 3 h 49 min
